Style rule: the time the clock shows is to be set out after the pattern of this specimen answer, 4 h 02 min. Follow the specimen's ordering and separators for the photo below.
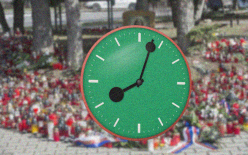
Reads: 8 h 03 min
